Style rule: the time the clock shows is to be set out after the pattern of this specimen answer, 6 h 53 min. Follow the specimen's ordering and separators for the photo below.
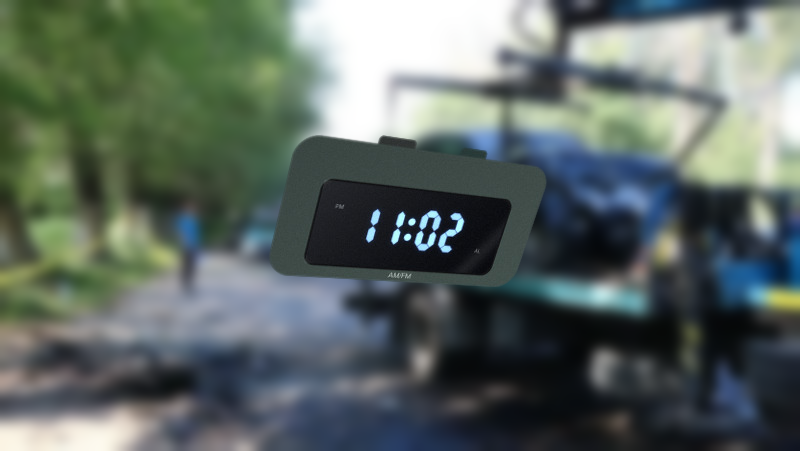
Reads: 11 h 02 min
